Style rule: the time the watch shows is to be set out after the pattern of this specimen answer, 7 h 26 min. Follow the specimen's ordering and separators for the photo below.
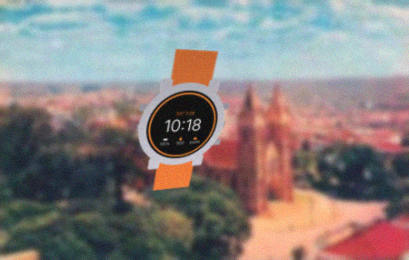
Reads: 10 h 18 min
